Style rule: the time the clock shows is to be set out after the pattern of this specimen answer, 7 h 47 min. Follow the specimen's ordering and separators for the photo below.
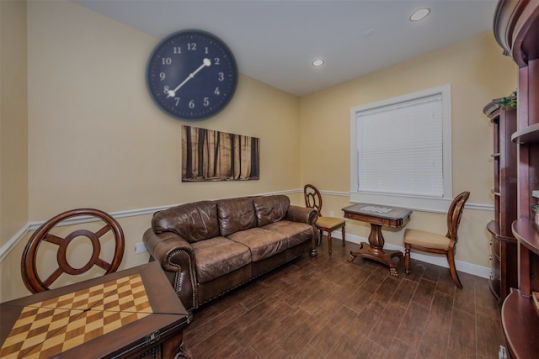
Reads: 1 h 38 min
